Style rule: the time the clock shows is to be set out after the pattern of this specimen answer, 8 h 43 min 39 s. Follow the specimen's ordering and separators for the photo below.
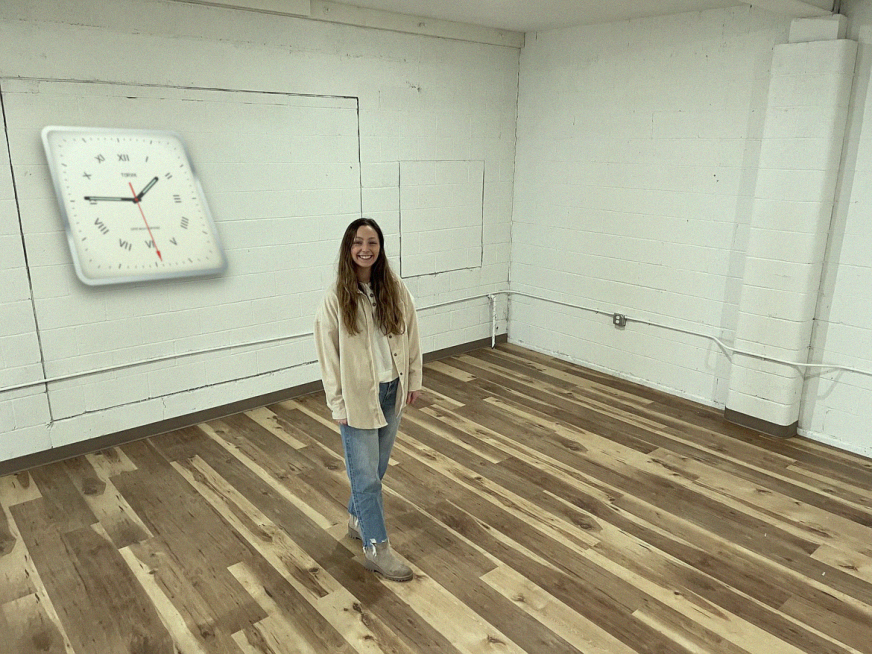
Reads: 1 h 45 min 29 s
